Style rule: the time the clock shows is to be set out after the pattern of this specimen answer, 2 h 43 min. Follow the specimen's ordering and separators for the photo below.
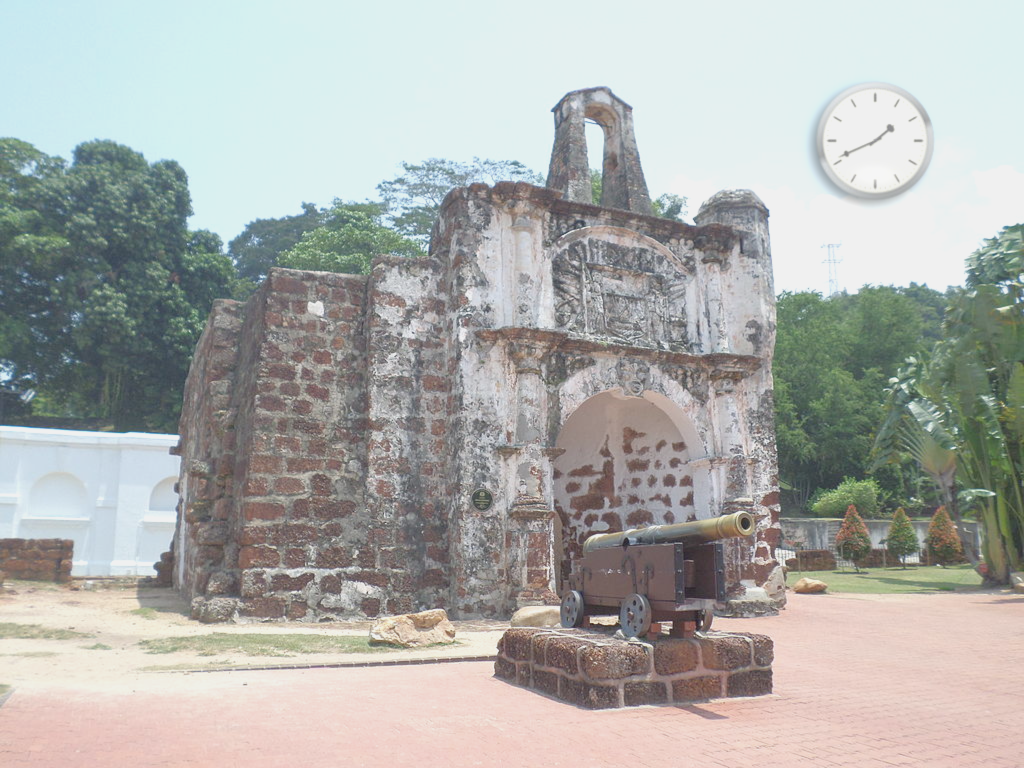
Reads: 1 h 41 min
